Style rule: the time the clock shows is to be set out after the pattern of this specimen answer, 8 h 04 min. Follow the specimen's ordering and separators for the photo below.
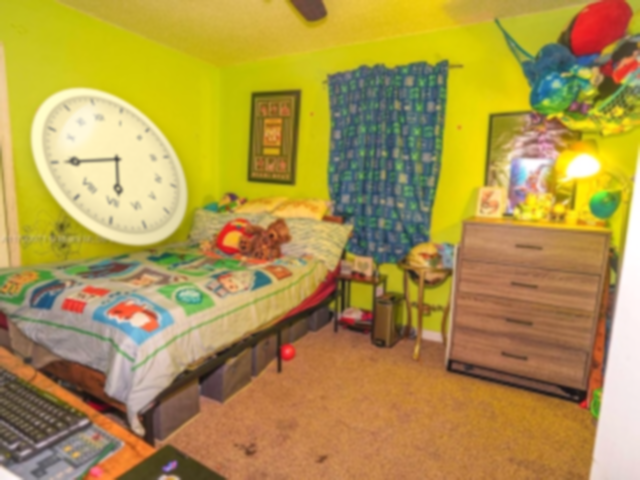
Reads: 6 h 45 min
